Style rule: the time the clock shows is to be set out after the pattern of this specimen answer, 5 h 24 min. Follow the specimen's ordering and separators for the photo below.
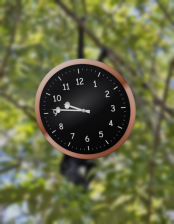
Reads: 9 h 46 min
